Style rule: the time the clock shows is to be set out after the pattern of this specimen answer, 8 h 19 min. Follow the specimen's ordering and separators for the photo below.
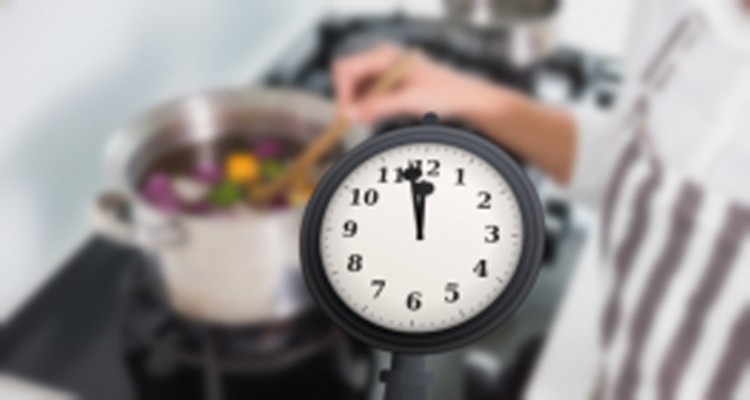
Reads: 11 h 58 min
